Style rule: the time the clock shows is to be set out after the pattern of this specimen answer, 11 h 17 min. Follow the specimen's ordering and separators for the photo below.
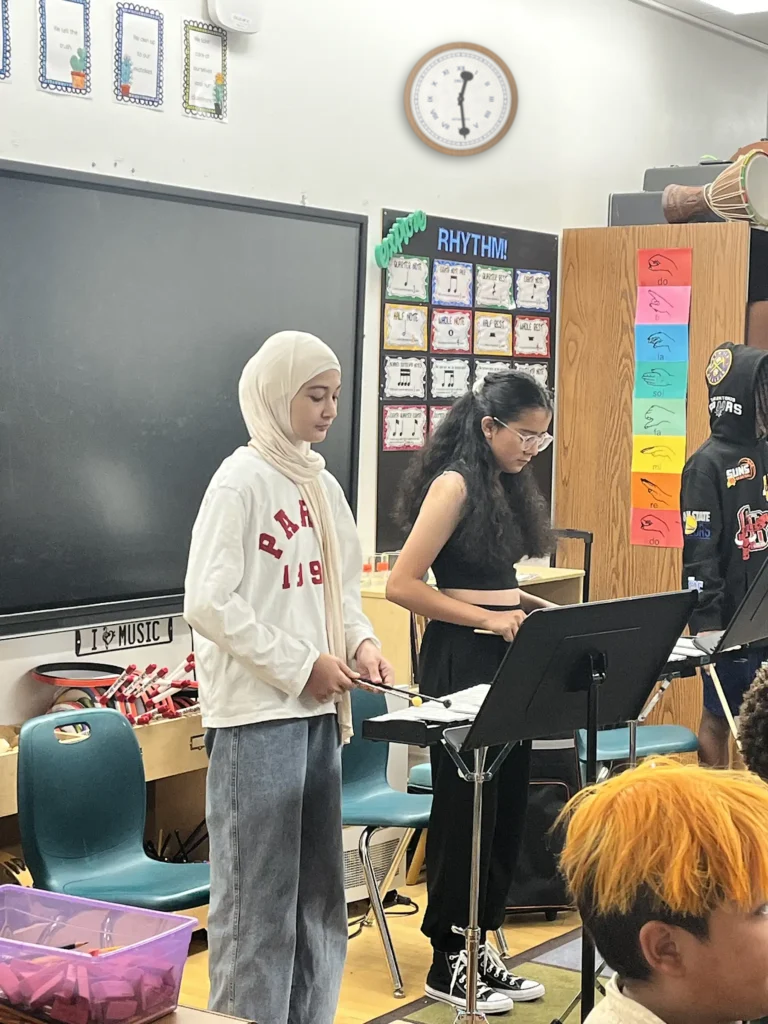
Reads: 12 h 29 min
